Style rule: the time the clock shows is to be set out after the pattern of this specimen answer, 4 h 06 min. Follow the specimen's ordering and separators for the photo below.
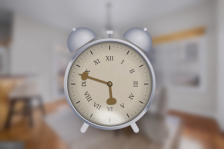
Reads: 5 h 48 min
